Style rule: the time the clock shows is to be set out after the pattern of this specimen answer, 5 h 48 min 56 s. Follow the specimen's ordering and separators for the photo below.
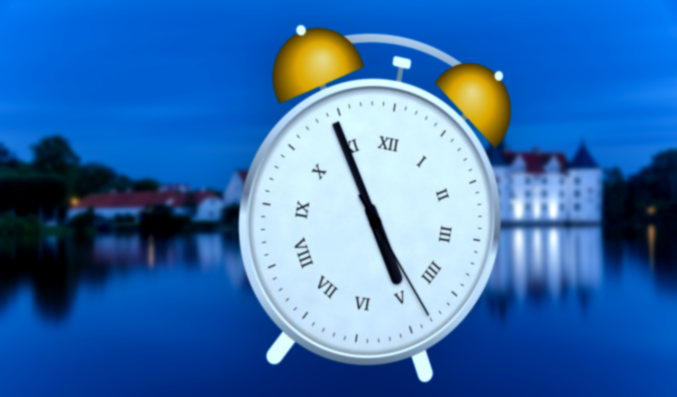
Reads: 4 h 54 min 23 s
